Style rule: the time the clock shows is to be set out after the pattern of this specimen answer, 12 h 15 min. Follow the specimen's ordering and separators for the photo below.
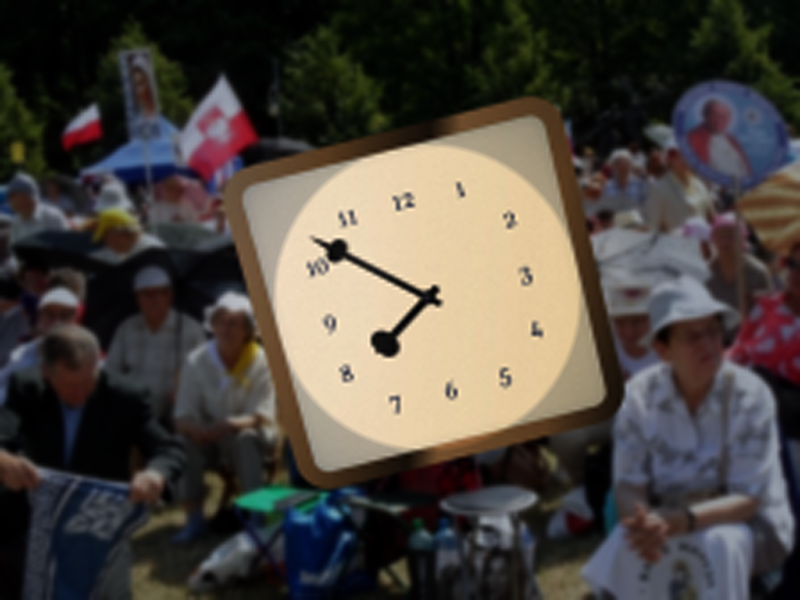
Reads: 7 h 52 min
